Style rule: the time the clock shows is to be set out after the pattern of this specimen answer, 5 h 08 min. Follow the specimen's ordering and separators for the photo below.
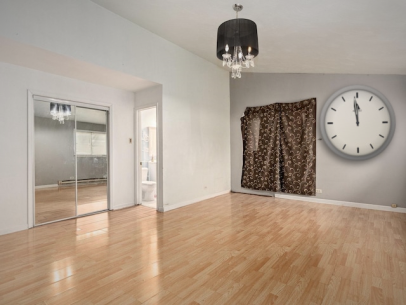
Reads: 11 h 59 min
